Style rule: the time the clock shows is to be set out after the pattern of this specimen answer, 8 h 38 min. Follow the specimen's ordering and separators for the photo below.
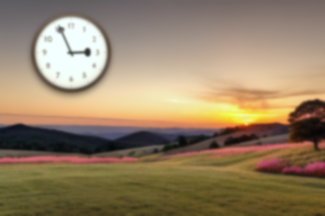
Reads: 2 h 56 min
